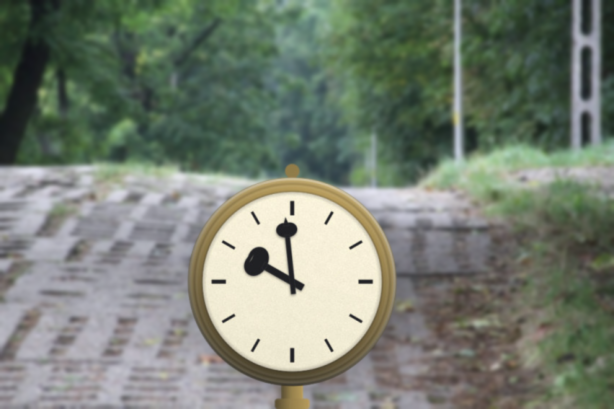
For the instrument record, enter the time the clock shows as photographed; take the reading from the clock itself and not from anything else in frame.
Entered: 9:59
